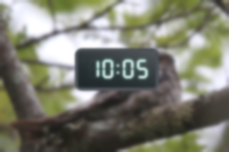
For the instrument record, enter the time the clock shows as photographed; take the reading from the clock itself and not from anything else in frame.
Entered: 10:05
